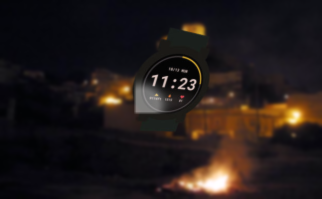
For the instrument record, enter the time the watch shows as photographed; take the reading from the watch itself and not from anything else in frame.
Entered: 11:23
